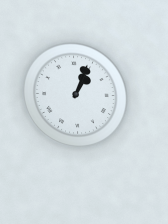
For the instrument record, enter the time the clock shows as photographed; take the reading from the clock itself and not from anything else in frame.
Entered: 1:04
